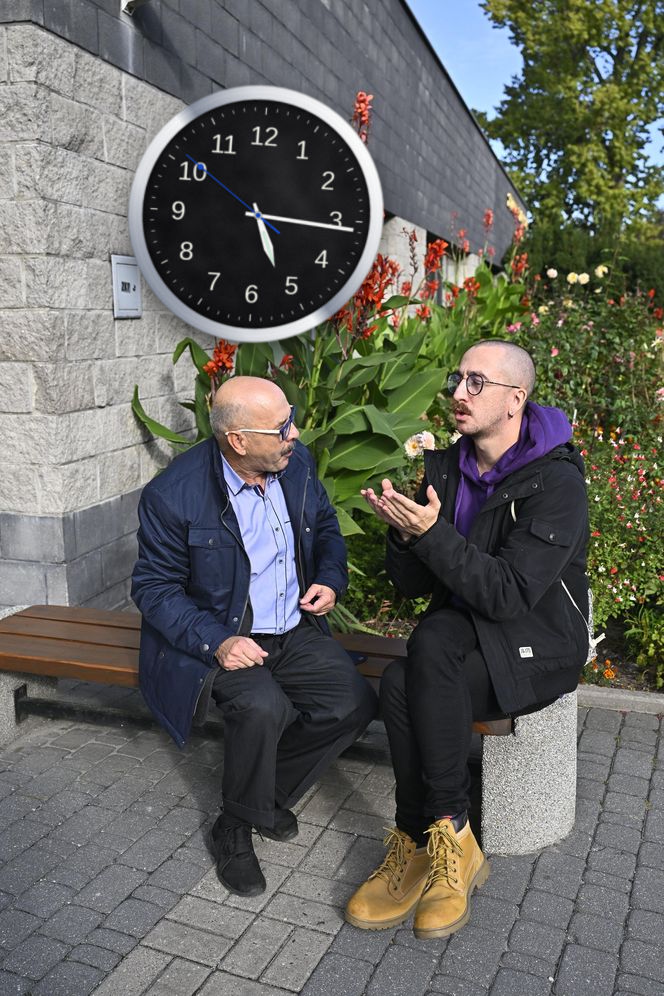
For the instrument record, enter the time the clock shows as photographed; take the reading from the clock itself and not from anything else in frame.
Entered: 5:15:51
